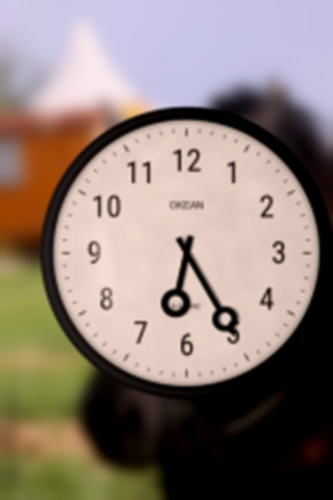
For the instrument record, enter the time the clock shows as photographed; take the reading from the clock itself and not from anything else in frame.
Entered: 6:25
